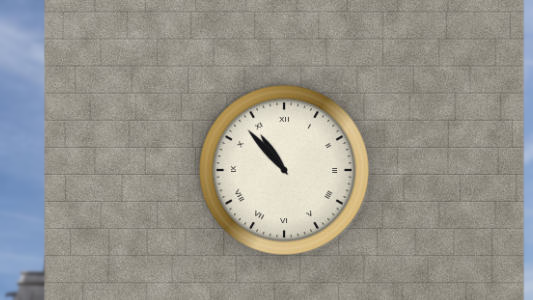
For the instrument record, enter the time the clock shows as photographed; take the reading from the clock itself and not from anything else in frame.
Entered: 10:53
